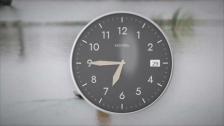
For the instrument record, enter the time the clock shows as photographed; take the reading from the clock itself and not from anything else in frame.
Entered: 6:45
